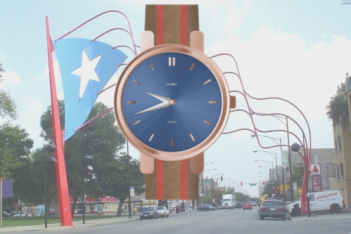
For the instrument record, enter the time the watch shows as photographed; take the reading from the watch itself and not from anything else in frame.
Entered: 9:42
